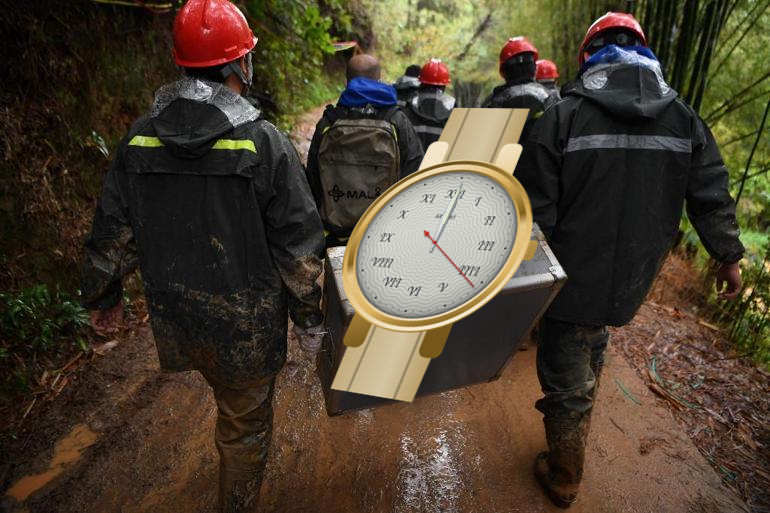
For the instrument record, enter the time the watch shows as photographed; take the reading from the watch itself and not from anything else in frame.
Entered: 12:00:21
